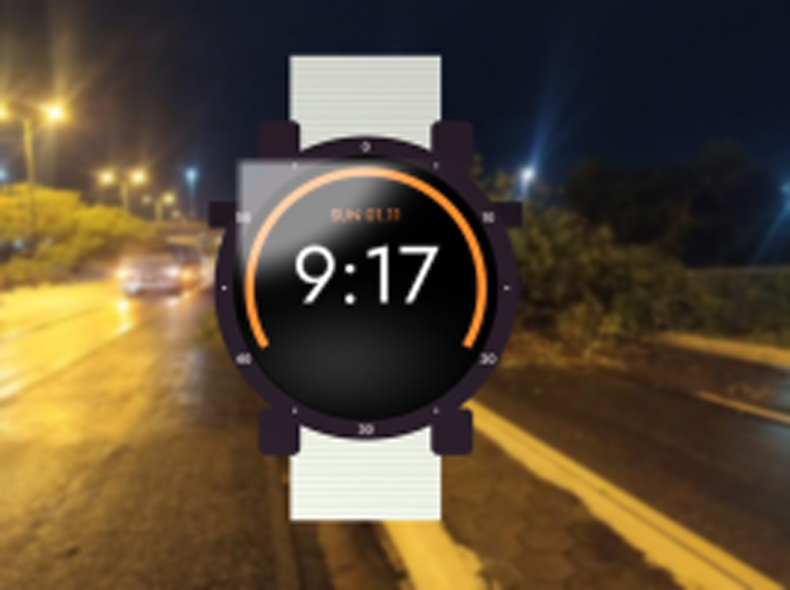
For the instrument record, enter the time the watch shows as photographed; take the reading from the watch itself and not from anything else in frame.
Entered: 9:17
